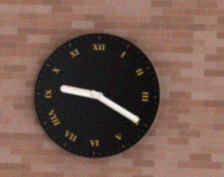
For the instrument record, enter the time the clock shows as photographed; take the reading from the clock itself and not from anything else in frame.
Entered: 9:20
